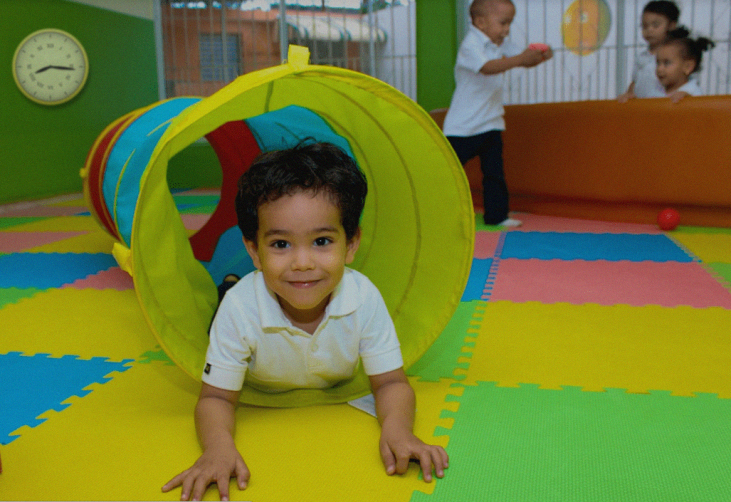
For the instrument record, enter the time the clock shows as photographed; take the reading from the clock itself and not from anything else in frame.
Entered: 8:16
